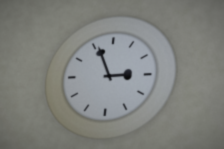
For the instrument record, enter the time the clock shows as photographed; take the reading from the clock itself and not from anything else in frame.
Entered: 2:56
